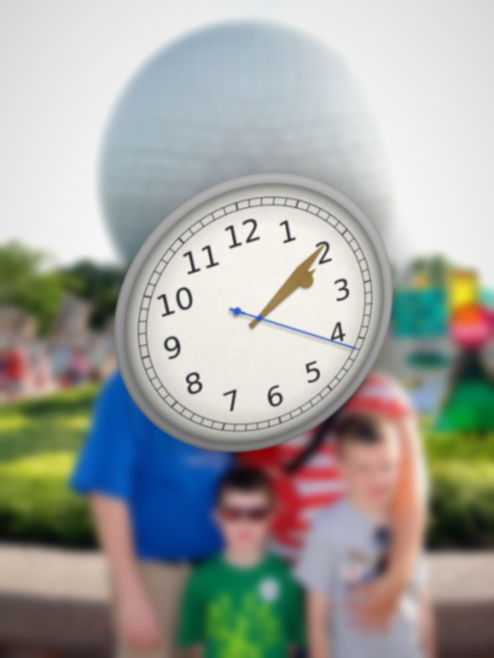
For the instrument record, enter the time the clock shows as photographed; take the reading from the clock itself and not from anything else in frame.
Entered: 2:09:21
